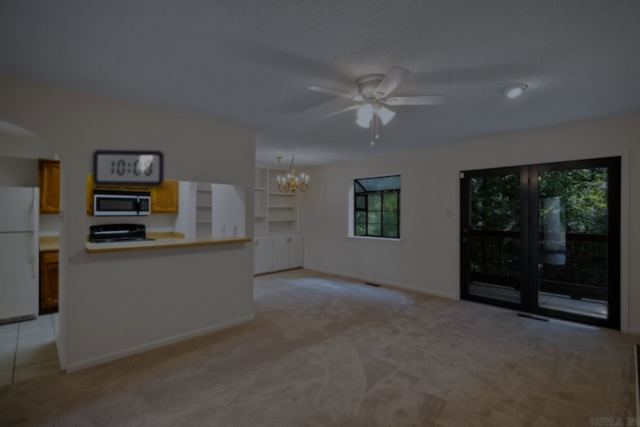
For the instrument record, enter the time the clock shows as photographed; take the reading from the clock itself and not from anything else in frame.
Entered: 10:08
